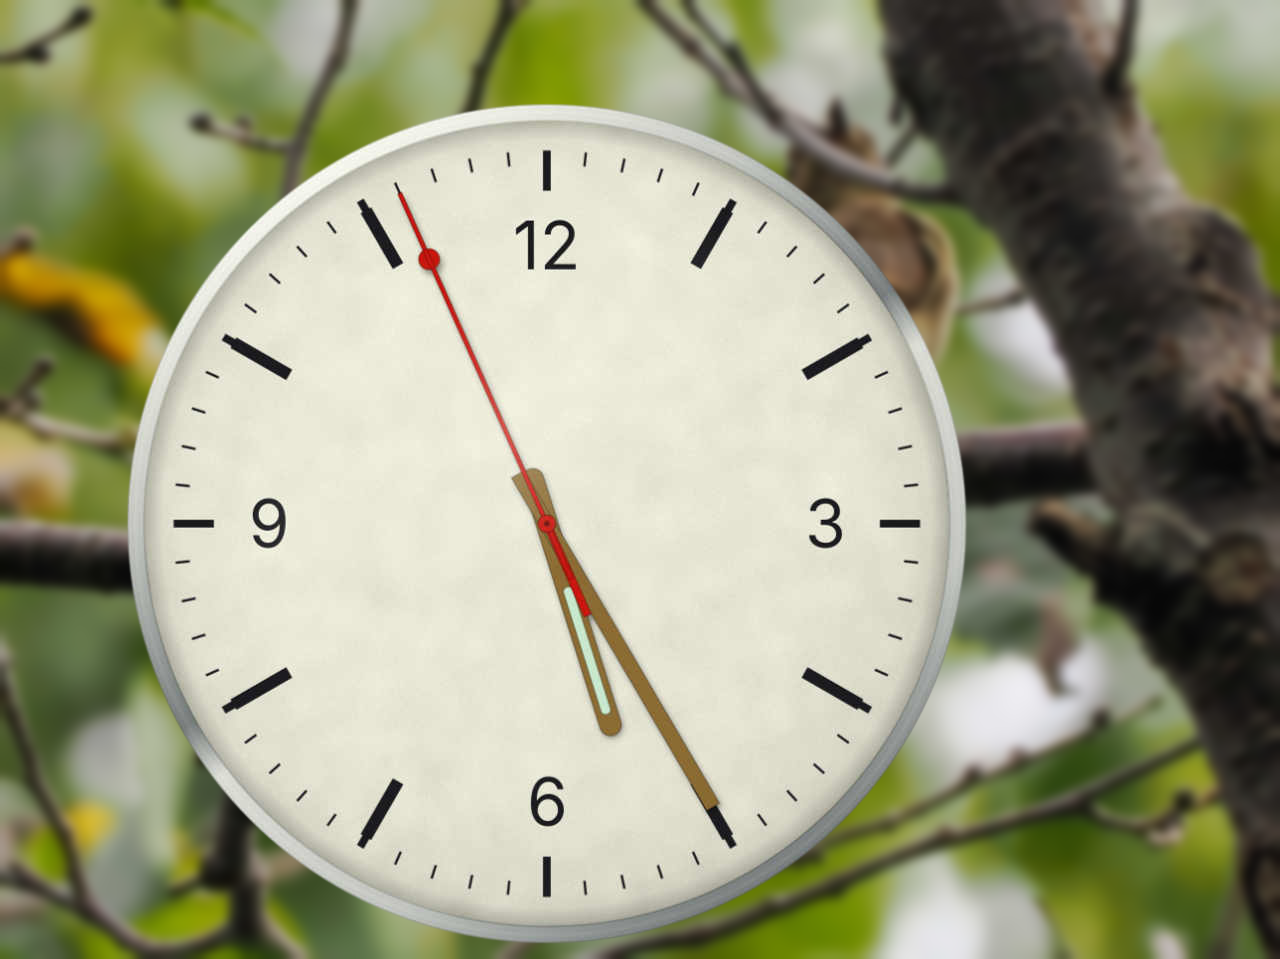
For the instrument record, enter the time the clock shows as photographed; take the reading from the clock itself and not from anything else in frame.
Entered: 5:24:56
